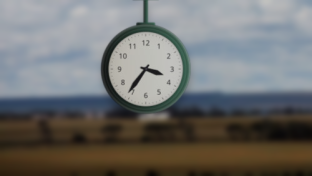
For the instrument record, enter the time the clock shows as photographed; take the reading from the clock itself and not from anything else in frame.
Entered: 3:36
